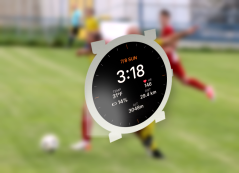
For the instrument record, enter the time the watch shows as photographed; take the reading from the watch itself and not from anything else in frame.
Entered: 3:18
